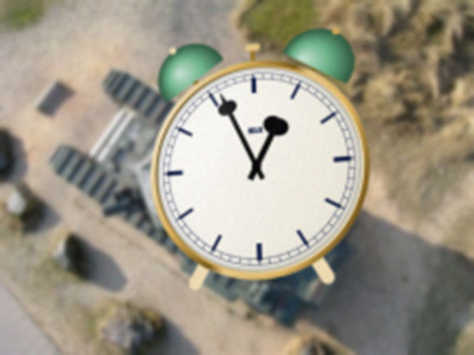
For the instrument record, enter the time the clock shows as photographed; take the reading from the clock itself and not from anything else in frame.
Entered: 12:56
